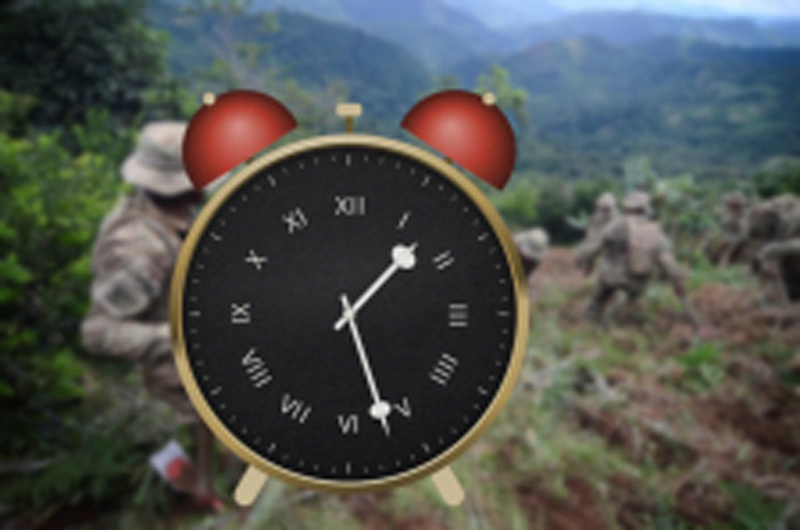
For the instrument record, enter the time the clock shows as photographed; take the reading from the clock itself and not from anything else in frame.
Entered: 1:27
